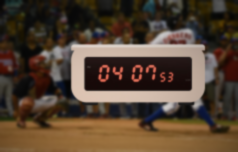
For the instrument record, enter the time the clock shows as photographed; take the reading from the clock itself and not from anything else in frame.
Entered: 4:07:53
